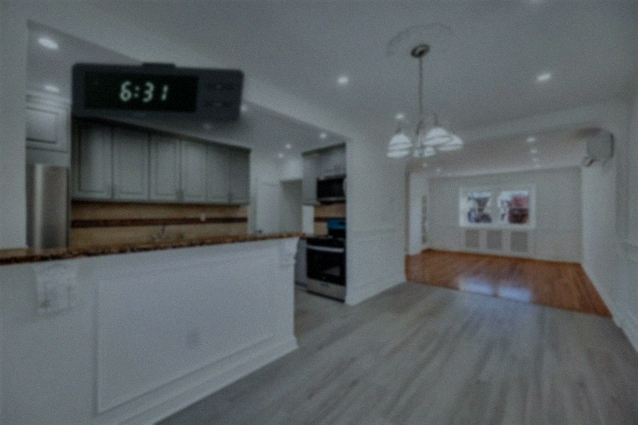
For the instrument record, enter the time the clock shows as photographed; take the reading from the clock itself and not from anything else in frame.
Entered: 6:31
